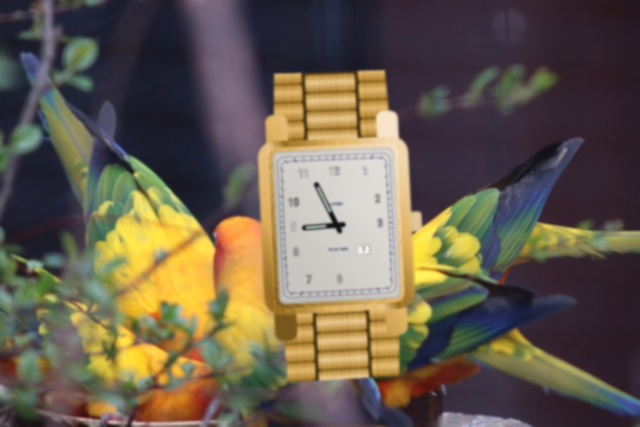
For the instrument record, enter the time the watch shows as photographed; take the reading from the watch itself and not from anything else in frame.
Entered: 8:56
